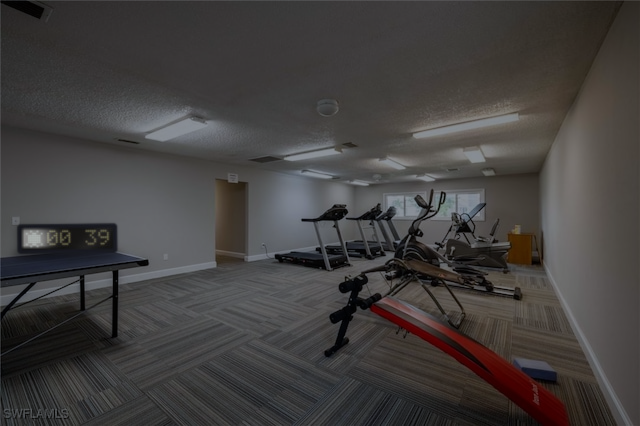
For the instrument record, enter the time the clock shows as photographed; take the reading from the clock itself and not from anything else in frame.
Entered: 0:39
